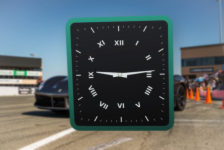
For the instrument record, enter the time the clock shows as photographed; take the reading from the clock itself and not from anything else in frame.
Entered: 9:14
